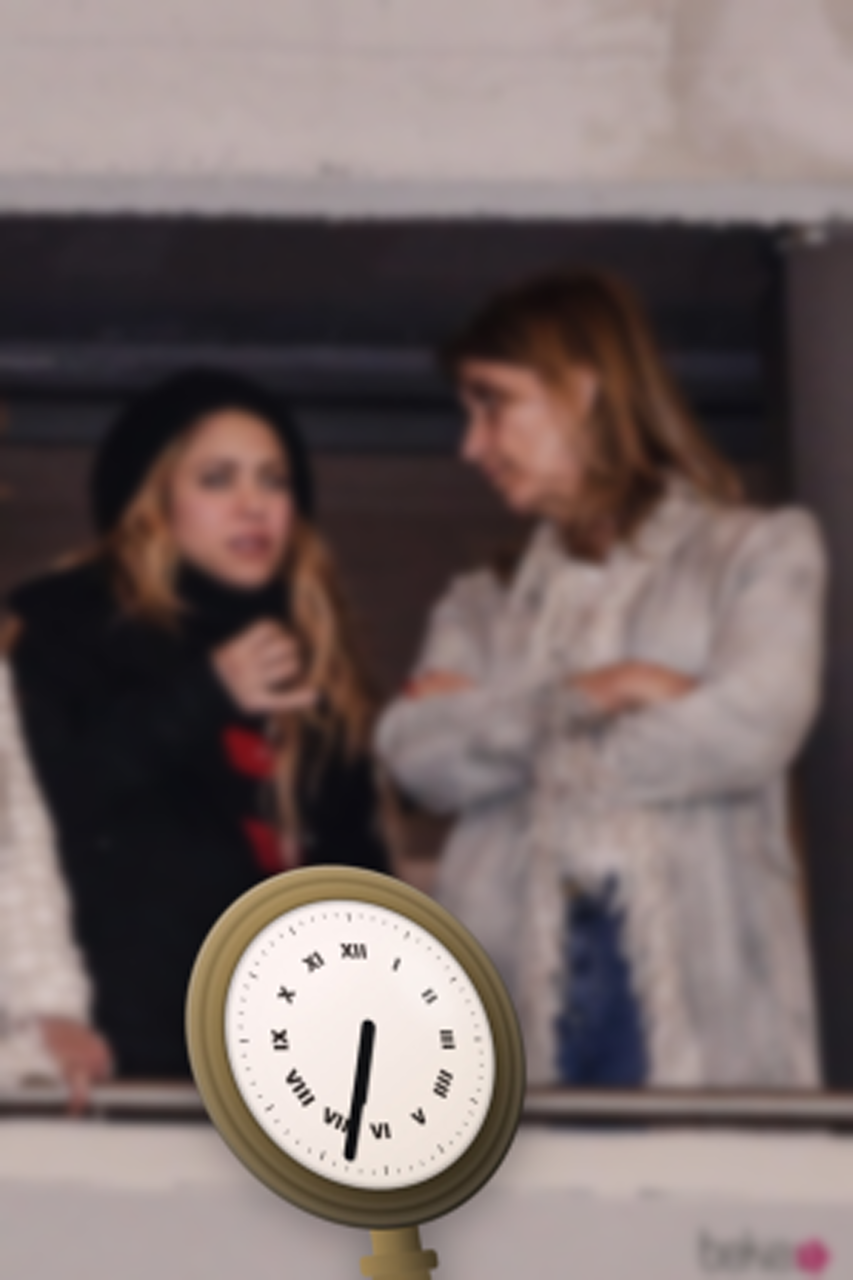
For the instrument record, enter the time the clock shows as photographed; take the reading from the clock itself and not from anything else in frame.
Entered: 6:33
